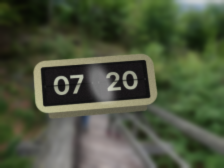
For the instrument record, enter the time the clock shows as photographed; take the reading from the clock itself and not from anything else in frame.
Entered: 7:20
